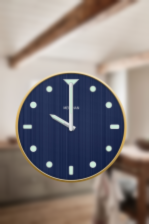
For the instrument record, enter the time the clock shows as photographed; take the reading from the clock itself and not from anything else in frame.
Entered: 10:00
